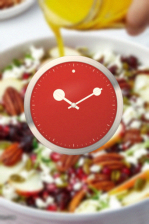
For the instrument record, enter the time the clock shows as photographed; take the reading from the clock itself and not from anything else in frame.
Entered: 10:10
